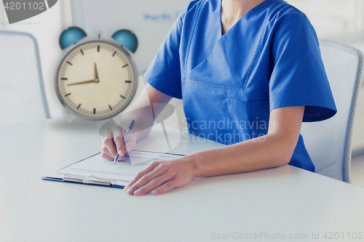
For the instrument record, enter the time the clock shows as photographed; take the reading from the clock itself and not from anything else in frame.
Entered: 11:43
